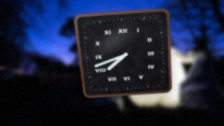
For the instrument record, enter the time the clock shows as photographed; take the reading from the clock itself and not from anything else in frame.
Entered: 7:42
